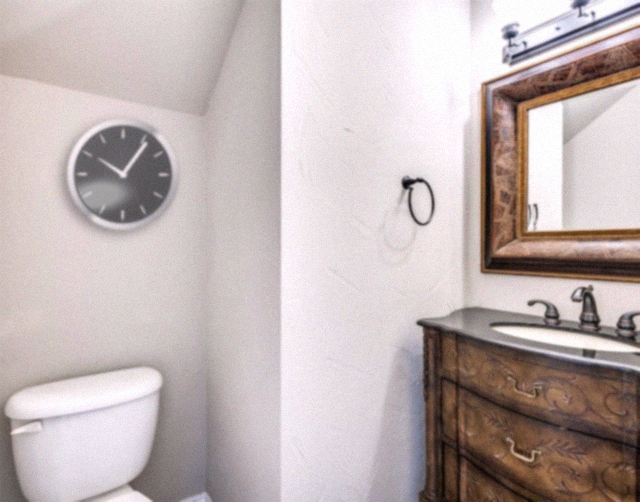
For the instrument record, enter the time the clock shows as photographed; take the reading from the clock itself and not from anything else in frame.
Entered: 10:06
